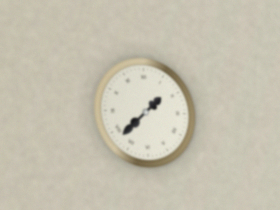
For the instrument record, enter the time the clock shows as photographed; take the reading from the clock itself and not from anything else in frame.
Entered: 1:38
